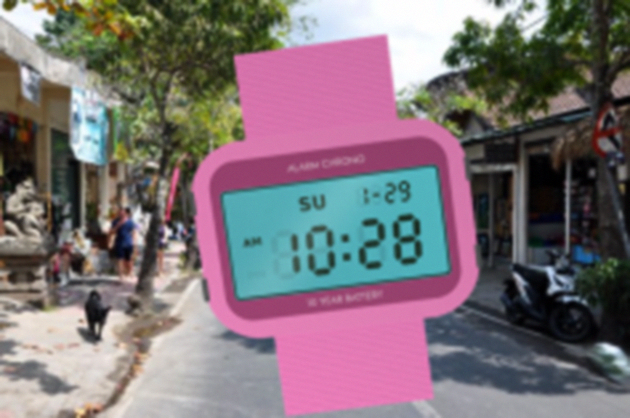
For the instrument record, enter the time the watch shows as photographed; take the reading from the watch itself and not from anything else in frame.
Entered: 10:28
